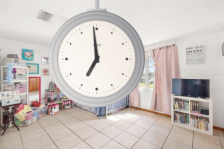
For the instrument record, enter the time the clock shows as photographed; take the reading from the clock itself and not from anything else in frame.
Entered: 6:59
